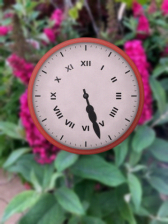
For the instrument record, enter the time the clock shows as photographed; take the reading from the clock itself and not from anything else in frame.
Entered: 5:27
